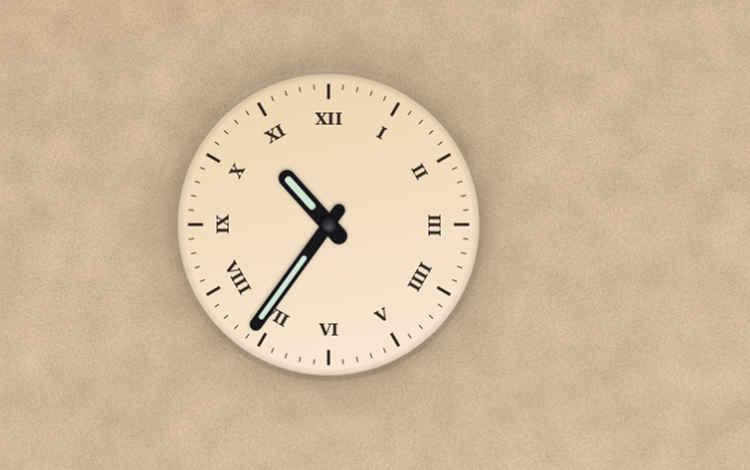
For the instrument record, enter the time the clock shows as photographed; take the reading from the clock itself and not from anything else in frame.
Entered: 10:36
